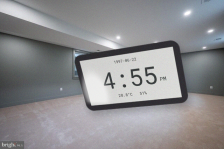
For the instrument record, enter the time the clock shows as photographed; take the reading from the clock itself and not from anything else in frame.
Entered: 4:55
